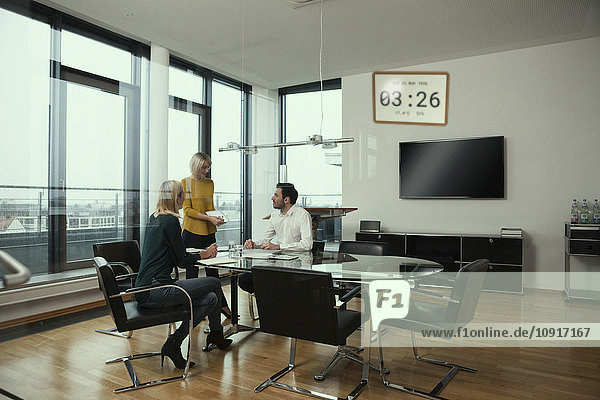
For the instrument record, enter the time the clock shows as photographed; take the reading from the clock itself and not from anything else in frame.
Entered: 3:26
